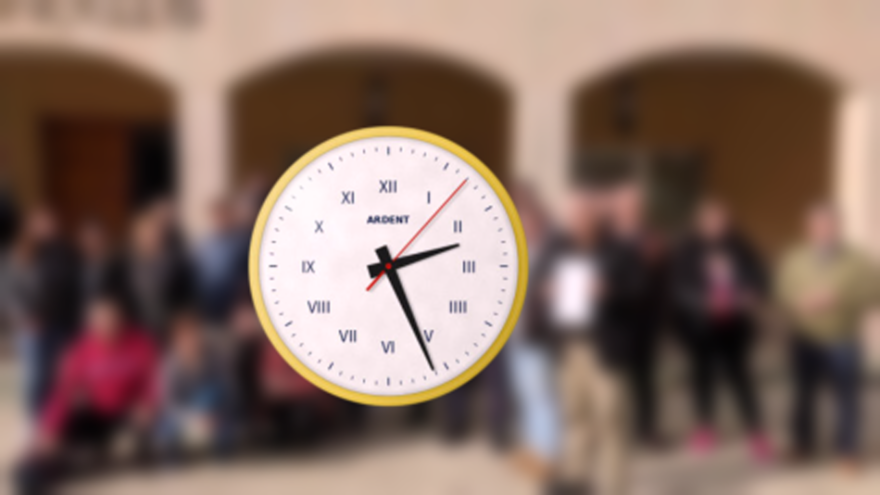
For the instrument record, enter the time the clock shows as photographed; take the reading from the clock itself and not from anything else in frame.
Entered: 2:26:07
